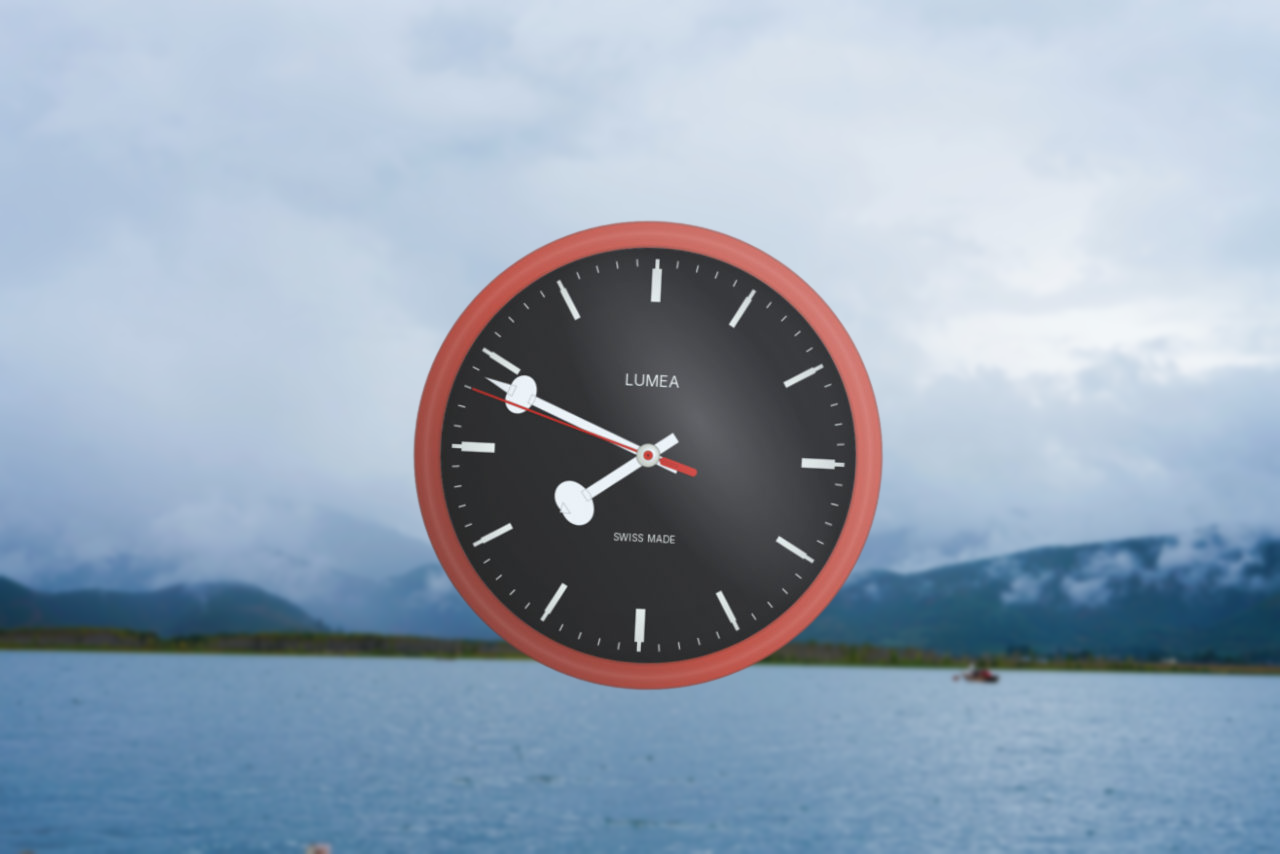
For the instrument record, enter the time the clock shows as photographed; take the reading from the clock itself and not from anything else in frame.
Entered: 7:48:48
